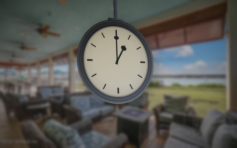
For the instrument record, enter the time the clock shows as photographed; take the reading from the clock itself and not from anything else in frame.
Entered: 1:00
